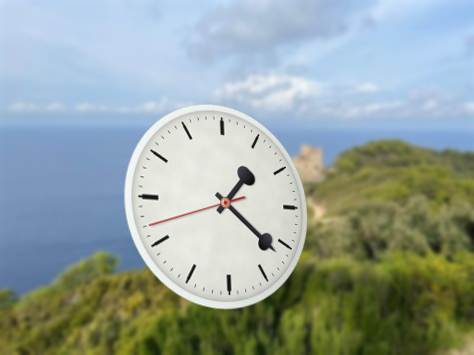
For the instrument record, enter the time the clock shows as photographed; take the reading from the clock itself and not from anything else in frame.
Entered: 1:21:42
